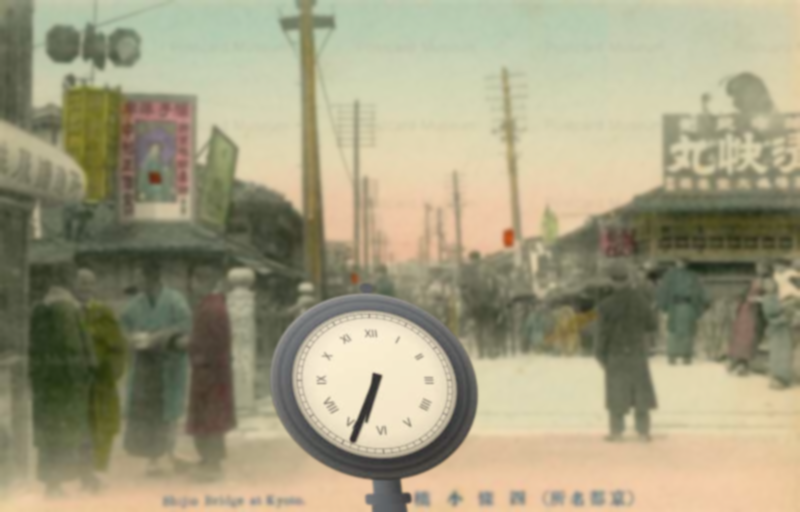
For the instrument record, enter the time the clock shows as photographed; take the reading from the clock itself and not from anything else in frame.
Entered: 6:34
